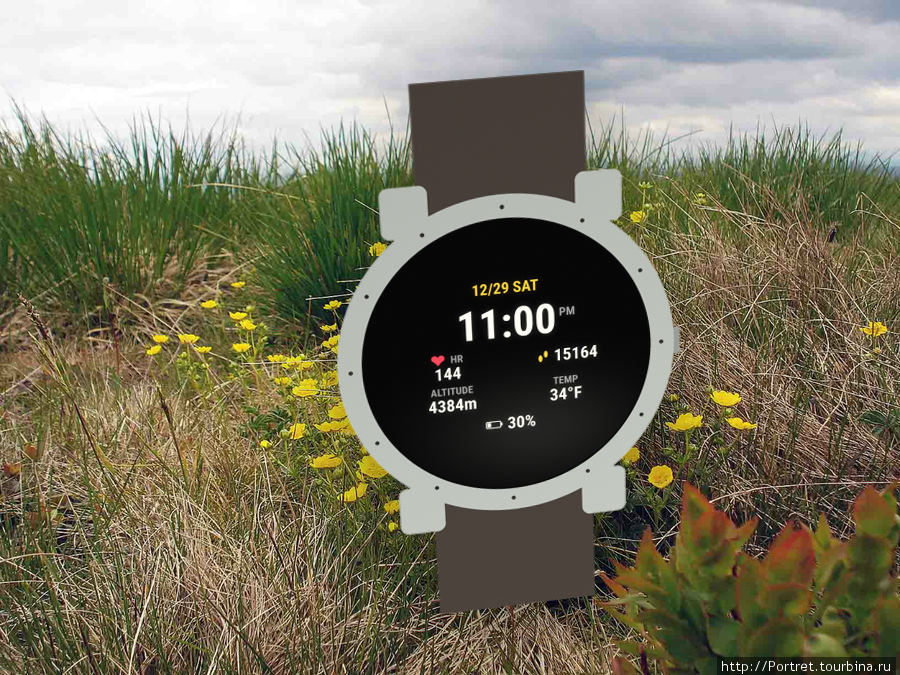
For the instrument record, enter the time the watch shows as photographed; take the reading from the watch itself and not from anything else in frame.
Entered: 11:00
